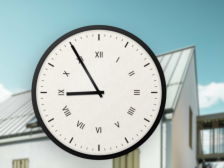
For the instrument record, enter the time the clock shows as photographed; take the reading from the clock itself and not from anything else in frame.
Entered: 8:55
